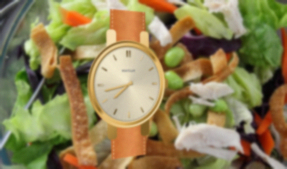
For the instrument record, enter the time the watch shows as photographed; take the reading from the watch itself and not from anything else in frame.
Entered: 7:43
